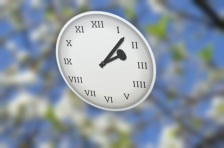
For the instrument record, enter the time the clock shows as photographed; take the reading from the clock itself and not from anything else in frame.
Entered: 2:07
